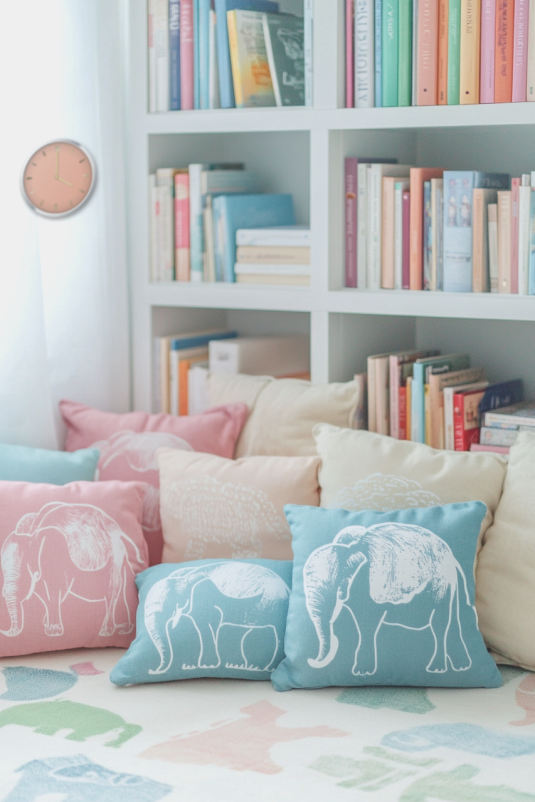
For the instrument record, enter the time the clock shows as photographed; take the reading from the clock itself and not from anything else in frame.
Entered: 4:00
